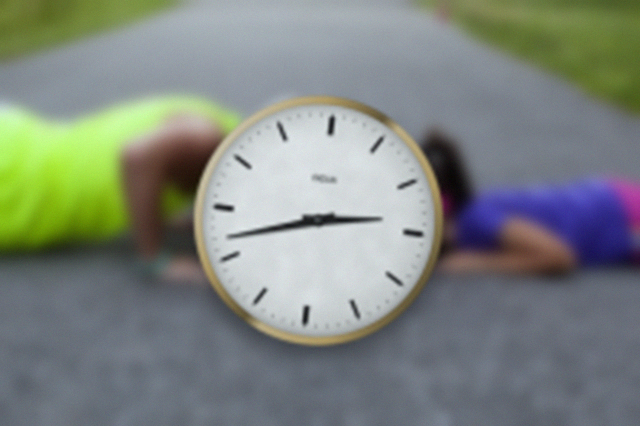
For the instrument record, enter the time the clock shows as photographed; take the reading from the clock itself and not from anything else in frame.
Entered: 2:42
